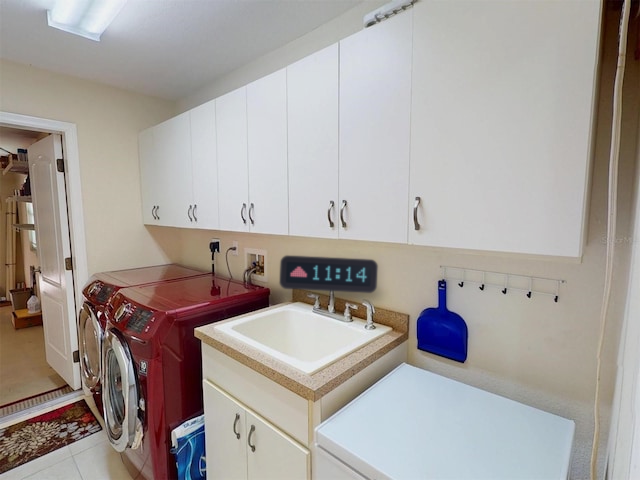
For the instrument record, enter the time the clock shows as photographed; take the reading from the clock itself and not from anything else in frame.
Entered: 11:14
